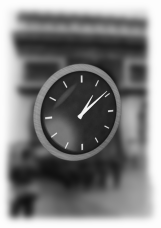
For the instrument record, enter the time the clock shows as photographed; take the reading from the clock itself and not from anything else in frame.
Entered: 1:09
